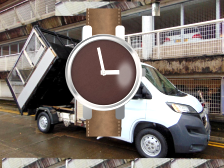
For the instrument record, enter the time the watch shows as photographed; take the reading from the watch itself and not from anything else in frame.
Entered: 2:58
